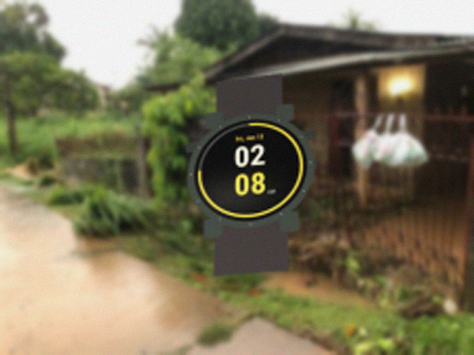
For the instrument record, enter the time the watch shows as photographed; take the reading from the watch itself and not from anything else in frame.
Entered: 2:08
